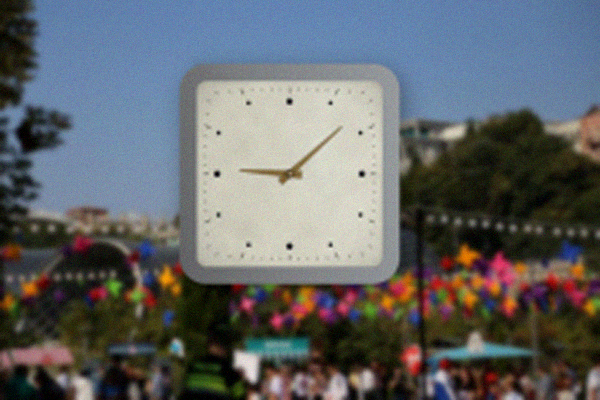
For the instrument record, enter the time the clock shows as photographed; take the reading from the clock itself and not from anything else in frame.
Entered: 9:08
